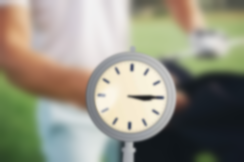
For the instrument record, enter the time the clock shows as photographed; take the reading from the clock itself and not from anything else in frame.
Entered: 3:15
